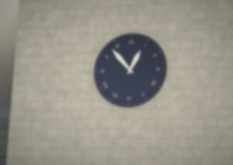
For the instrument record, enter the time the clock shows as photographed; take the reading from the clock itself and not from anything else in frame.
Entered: 12:53
